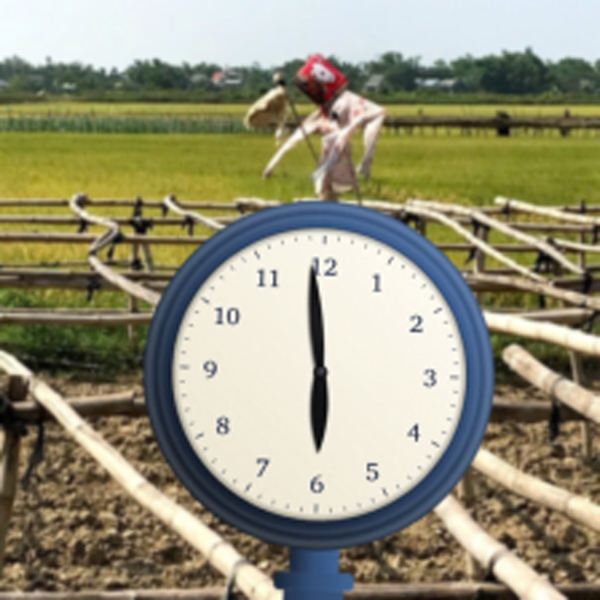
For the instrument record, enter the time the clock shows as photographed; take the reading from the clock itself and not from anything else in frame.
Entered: 5:59
